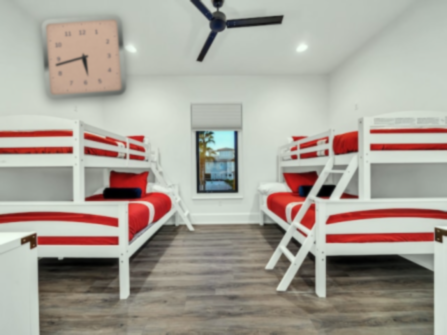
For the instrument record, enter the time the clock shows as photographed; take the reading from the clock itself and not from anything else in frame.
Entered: 5:43
